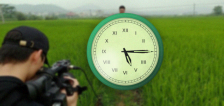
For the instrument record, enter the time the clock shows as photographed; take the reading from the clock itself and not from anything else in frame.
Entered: 5:15
